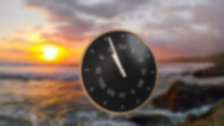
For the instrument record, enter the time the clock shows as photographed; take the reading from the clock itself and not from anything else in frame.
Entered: 10:56
